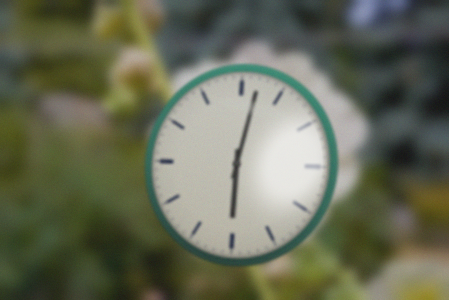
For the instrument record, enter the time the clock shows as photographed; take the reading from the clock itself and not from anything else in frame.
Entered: 6:02
